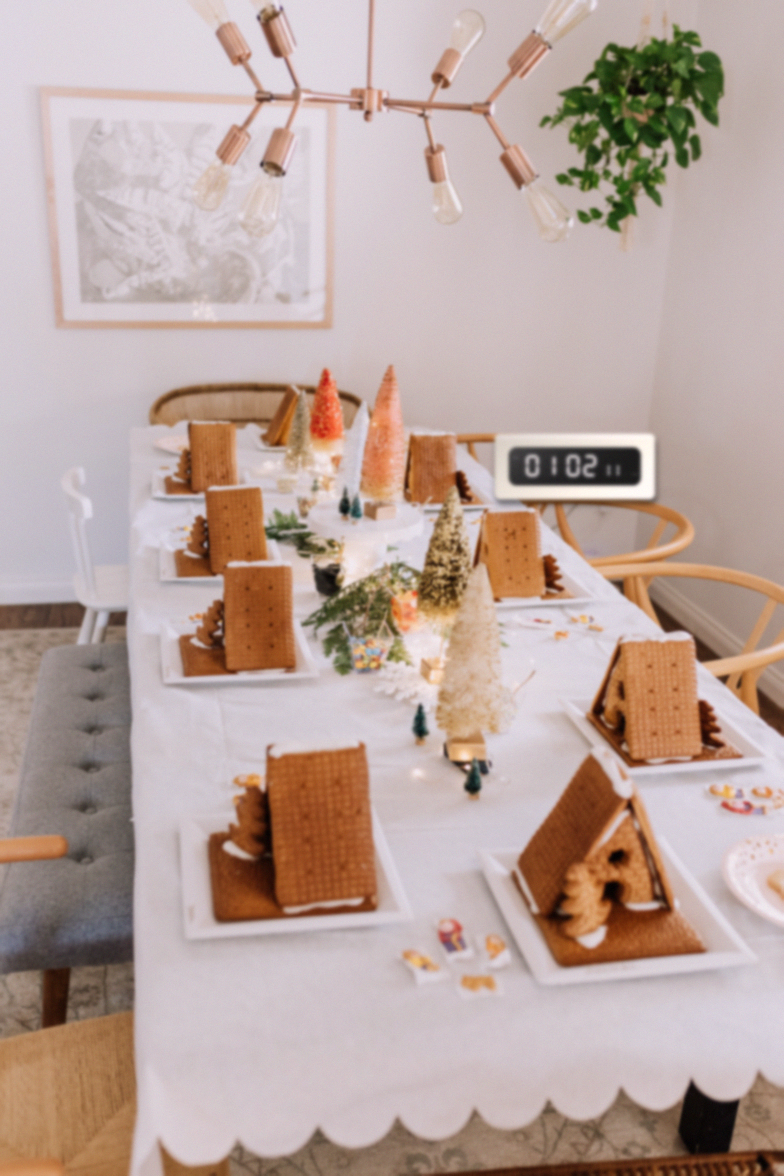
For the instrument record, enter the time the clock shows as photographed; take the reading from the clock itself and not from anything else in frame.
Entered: 1:02
